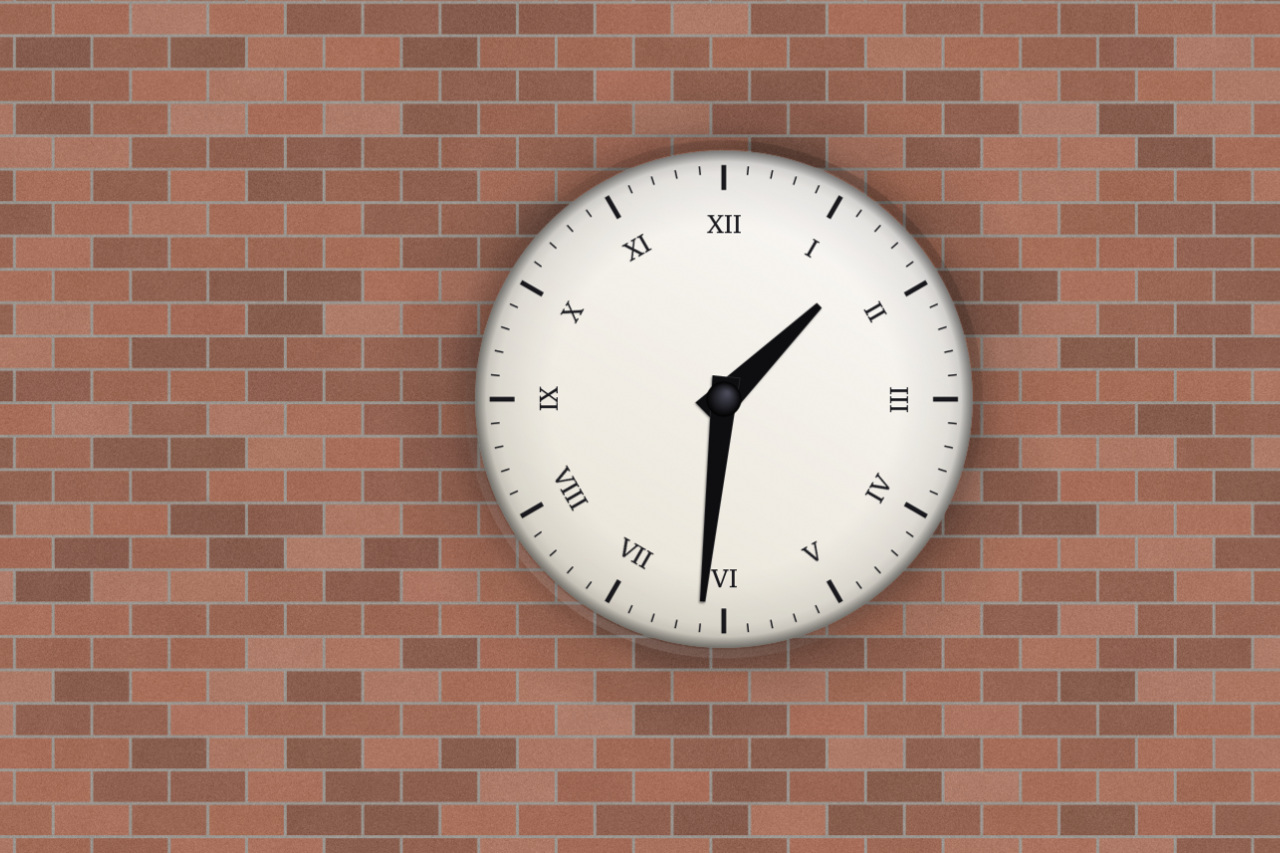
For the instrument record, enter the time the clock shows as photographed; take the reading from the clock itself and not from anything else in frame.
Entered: 1:31
